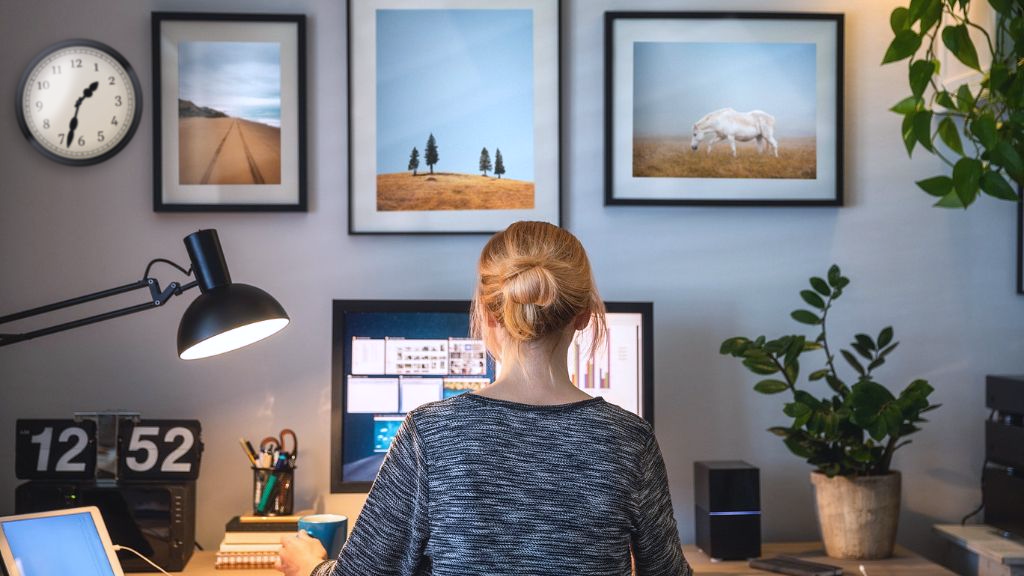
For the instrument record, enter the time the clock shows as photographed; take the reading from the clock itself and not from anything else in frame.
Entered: 1:33
